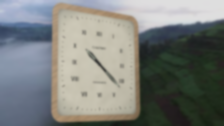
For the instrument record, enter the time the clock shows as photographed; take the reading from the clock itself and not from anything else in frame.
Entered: 10:22
